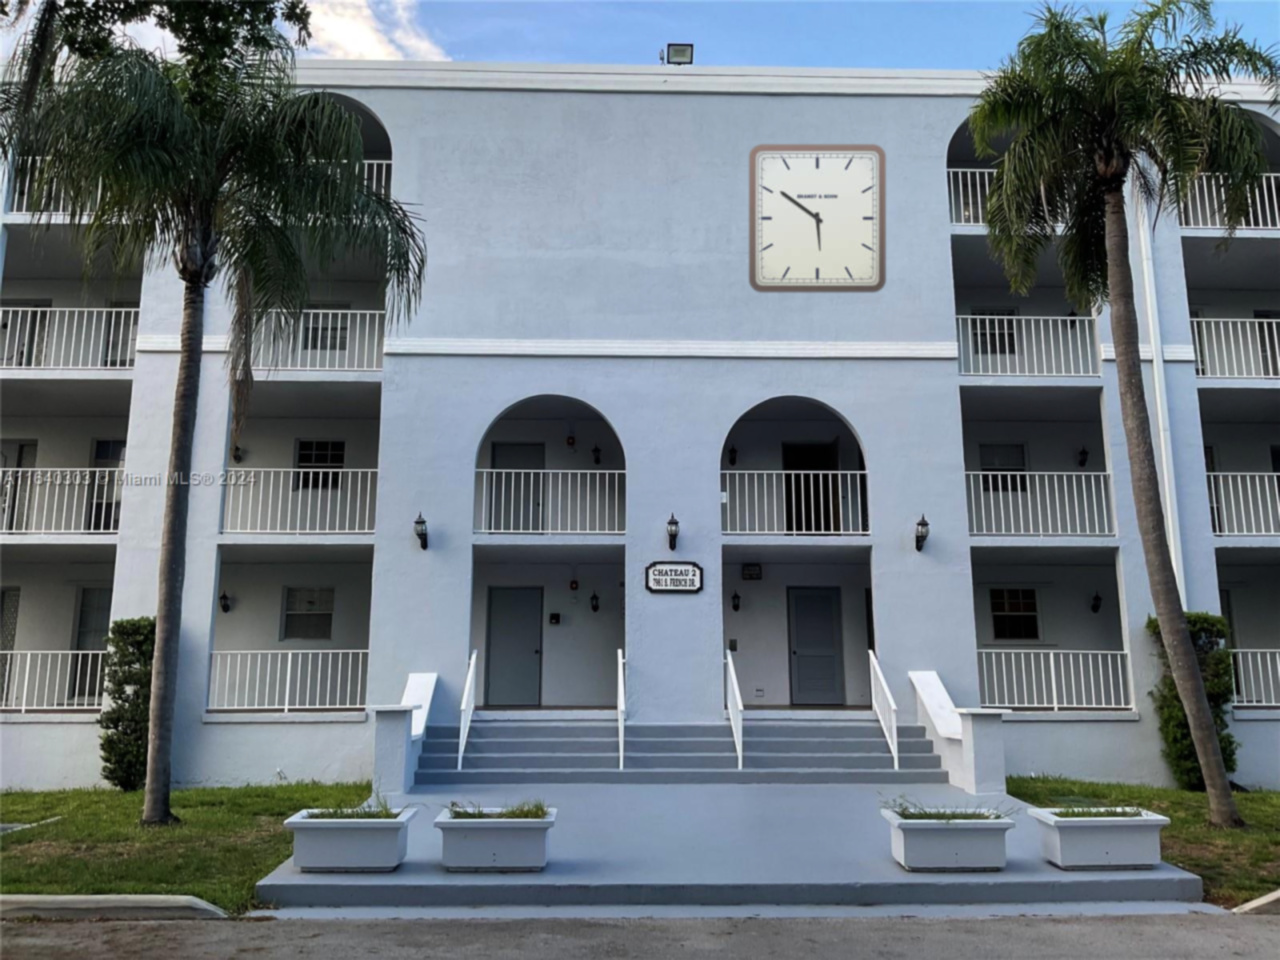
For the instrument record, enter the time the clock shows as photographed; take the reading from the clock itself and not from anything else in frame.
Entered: 5:51
